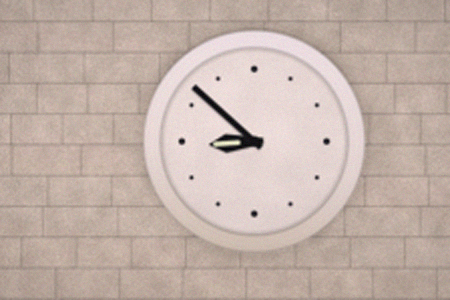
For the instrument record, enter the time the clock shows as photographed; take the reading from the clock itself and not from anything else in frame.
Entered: 8:52
